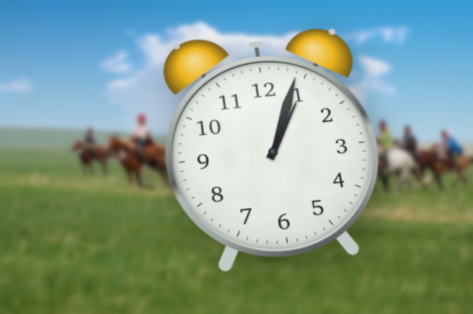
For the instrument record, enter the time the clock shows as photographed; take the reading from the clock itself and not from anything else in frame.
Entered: 1:04
